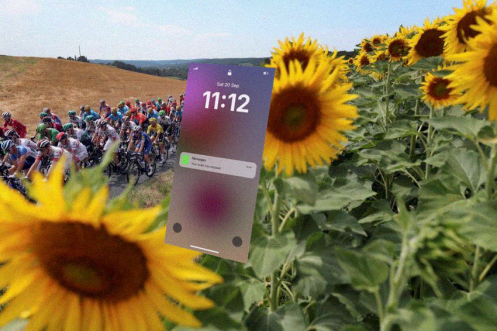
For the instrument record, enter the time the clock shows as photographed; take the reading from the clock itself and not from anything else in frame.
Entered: 11:12
